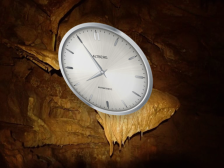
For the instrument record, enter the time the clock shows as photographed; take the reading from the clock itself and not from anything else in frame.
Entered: 7:55
